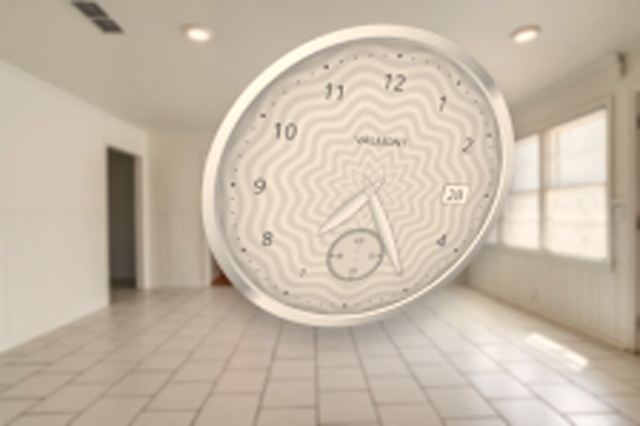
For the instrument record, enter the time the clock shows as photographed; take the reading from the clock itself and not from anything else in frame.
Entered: 7:25
